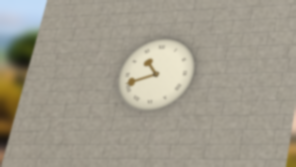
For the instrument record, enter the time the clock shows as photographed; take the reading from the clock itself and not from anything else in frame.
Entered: 10:42
